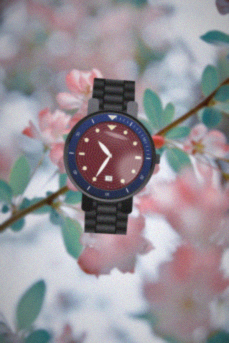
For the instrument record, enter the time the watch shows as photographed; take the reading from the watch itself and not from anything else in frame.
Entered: 10:35
